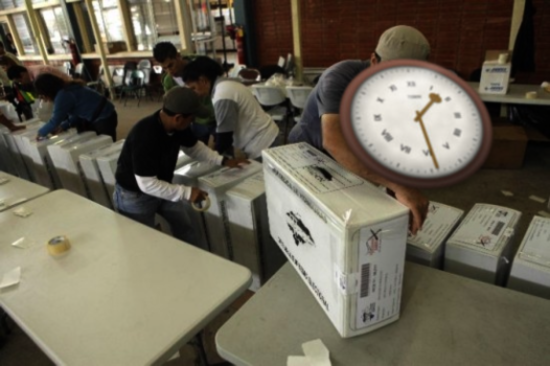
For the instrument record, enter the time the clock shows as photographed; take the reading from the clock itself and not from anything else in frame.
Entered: 1:29
